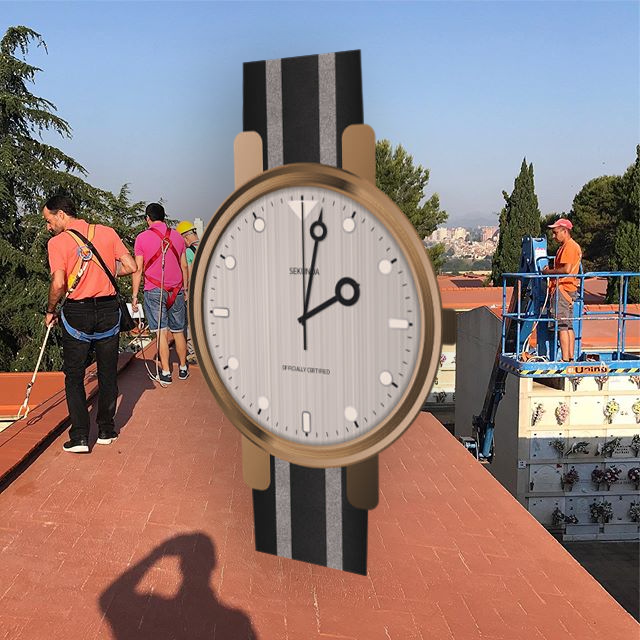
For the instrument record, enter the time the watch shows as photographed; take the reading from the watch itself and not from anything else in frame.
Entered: 2:02:00
